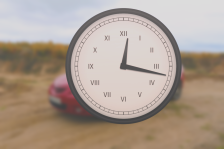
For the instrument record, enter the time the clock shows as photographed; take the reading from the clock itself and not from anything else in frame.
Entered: 12:17
